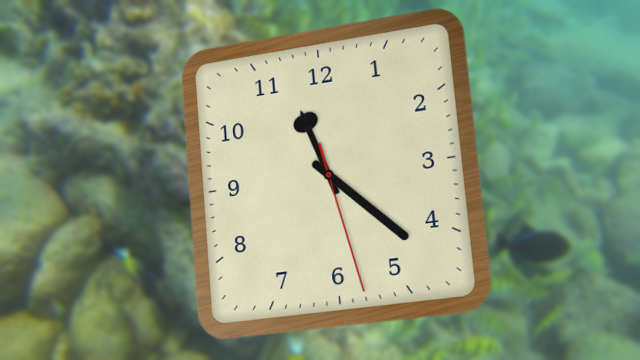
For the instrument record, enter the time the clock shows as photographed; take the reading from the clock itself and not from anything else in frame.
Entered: 11:22:28
